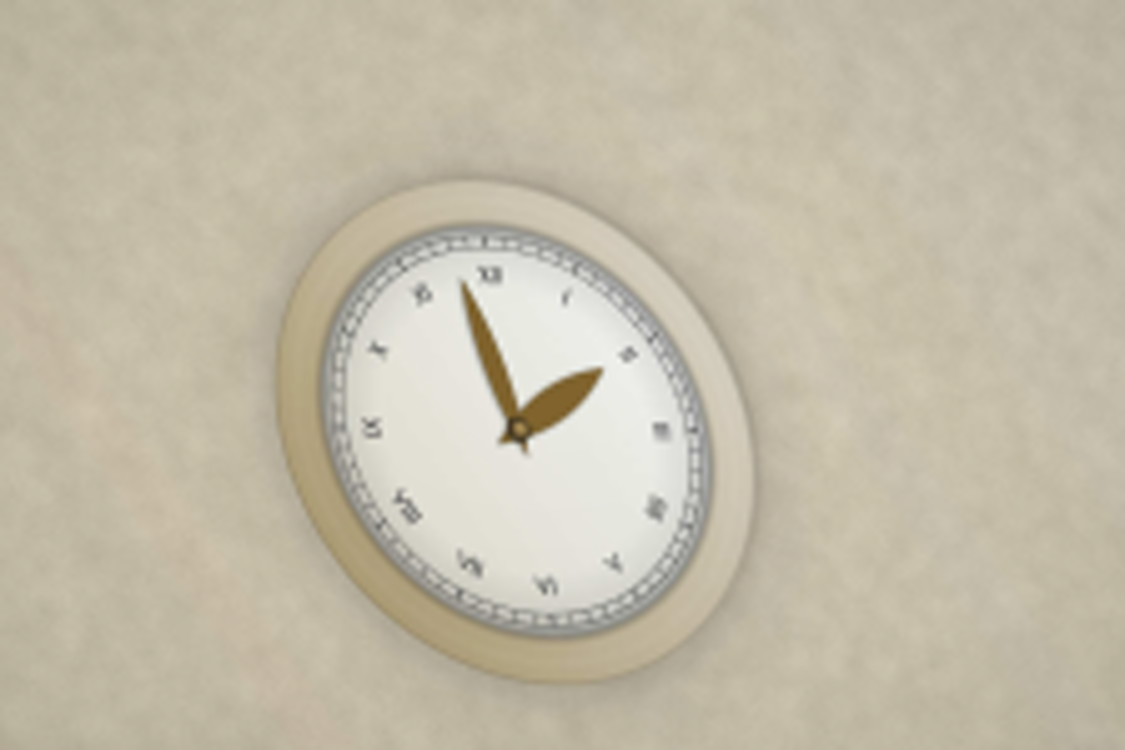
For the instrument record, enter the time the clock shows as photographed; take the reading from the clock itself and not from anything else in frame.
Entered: 1:58
